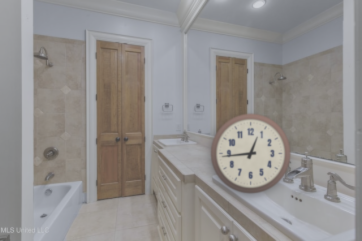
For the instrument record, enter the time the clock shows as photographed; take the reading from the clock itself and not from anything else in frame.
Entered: 12:44
